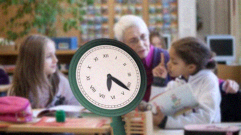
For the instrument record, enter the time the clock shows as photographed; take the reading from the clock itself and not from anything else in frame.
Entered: 6:22
